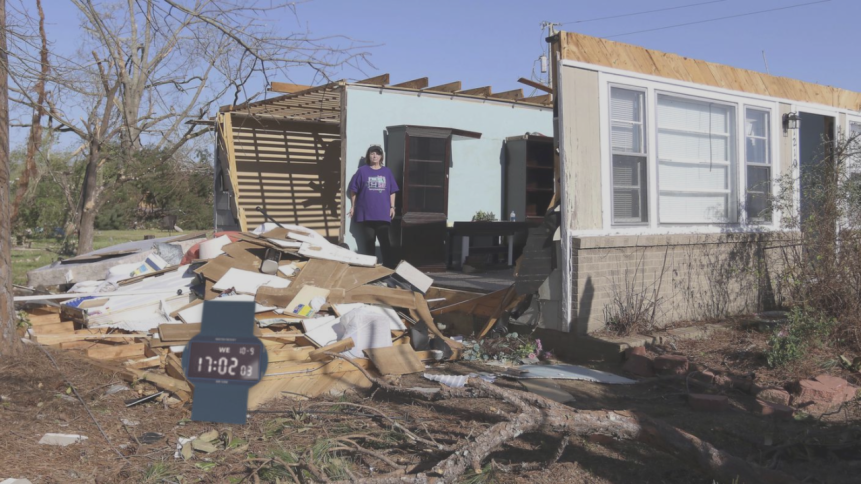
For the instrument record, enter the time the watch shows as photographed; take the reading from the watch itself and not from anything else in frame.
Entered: 17:02:03
